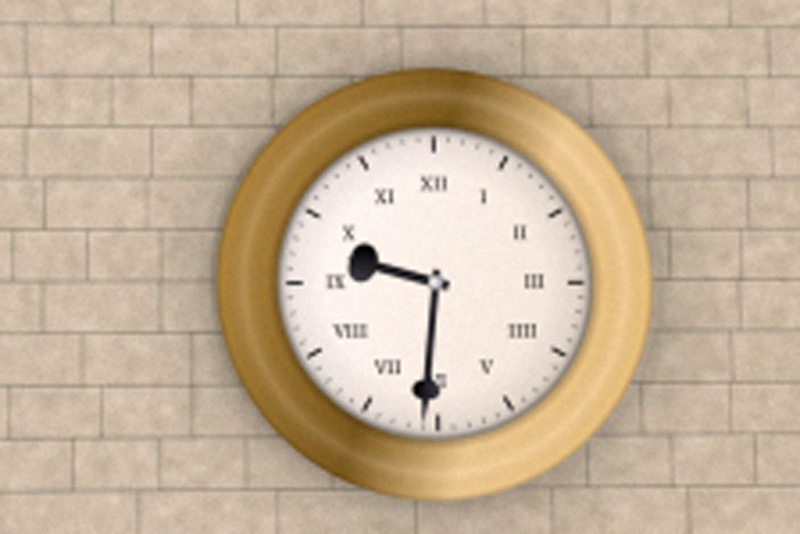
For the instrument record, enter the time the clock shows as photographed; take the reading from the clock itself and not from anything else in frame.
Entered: 9:31
